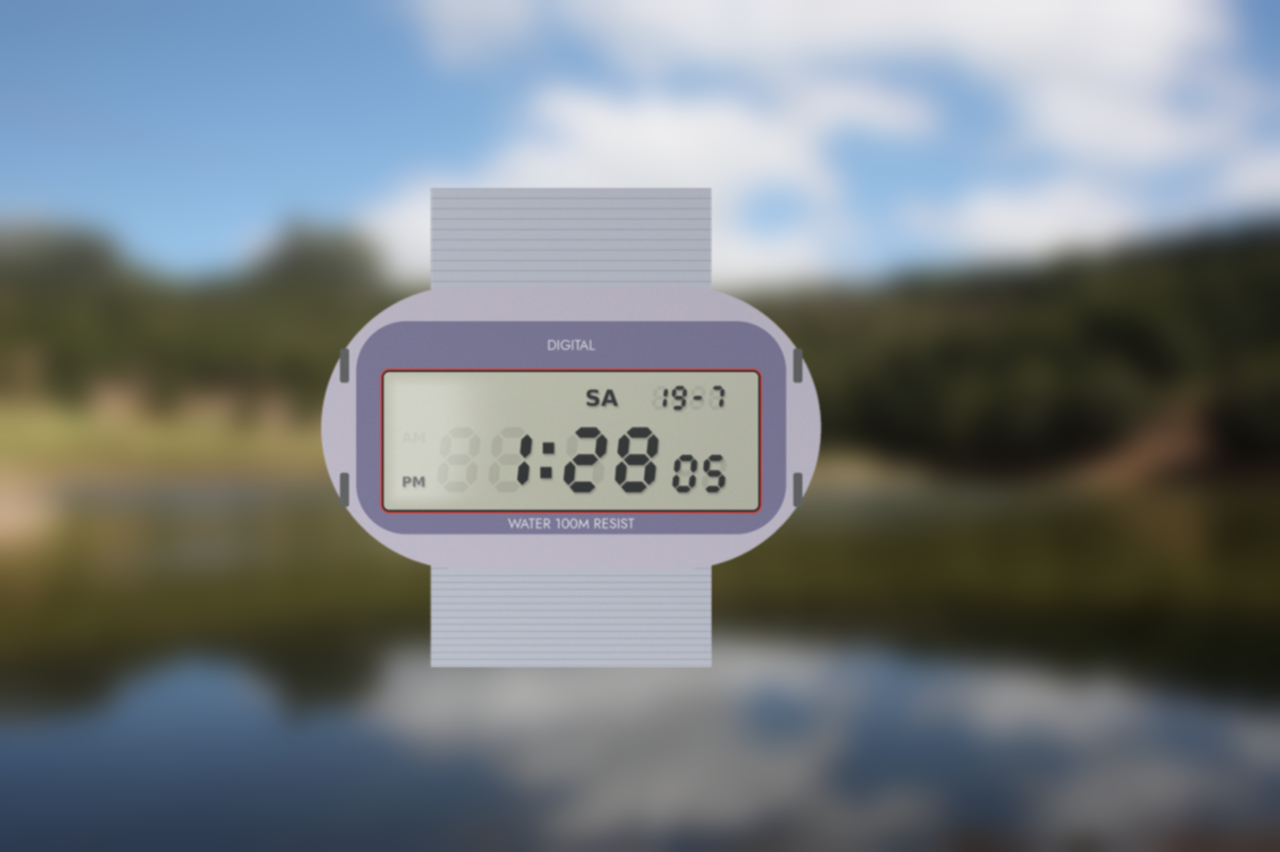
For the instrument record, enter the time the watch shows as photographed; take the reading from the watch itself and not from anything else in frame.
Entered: 1:28:05
